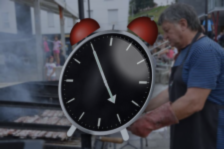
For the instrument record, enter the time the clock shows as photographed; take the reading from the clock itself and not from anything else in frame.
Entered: 4:55
